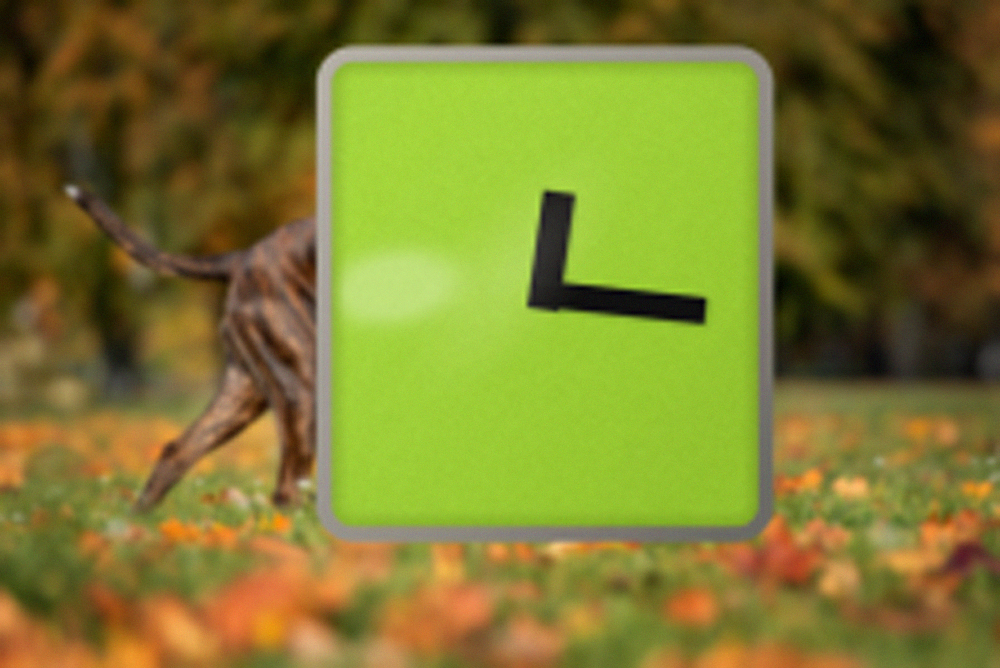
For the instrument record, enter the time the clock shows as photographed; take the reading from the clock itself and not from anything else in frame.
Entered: 12:16
